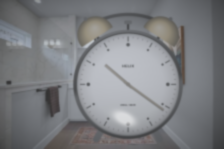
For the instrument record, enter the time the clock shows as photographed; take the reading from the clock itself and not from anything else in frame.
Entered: 10:21
